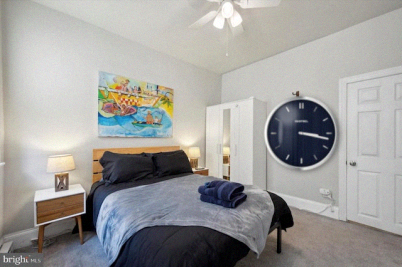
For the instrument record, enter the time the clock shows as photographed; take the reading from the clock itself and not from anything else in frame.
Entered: 3:17
